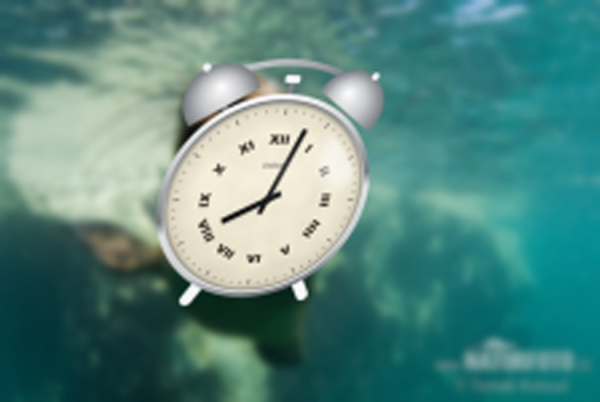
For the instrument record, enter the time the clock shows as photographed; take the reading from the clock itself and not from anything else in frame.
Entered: 8:03
